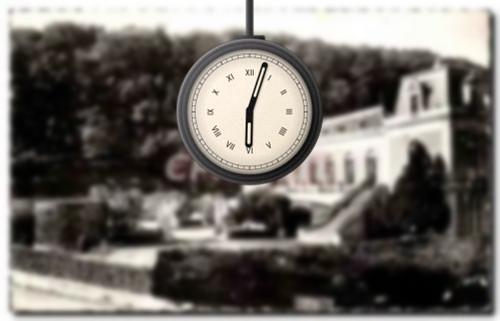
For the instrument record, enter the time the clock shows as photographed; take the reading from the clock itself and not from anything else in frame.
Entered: 6:03
